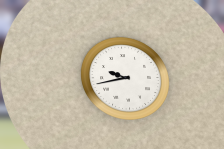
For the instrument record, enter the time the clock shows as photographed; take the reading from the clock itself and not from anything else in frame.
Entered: 9:43
